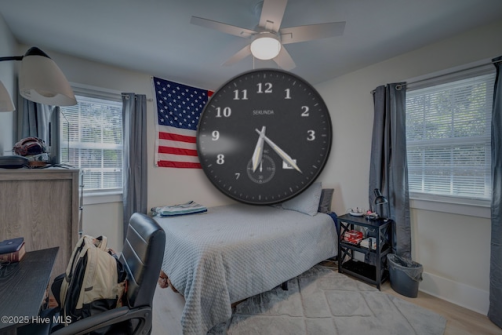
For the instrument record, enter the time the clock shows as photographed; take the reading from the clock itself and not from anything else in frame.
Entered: 6:22
